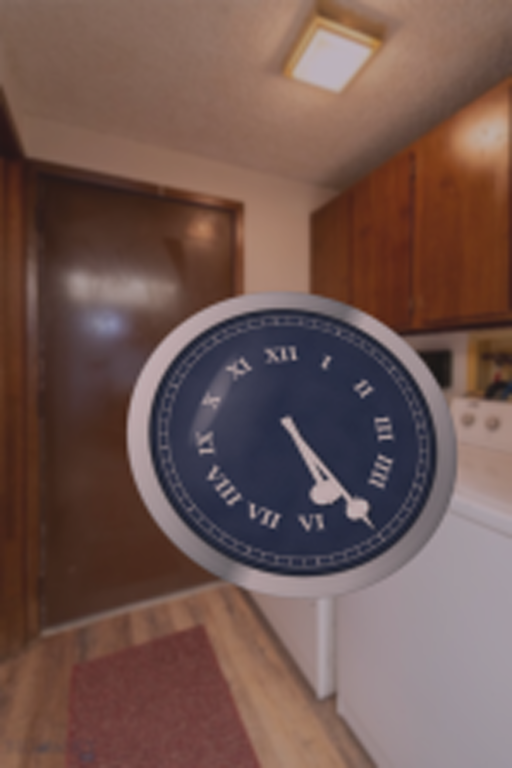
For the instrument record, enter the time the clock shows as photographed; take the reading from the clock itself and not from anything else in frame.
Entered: 5:25
